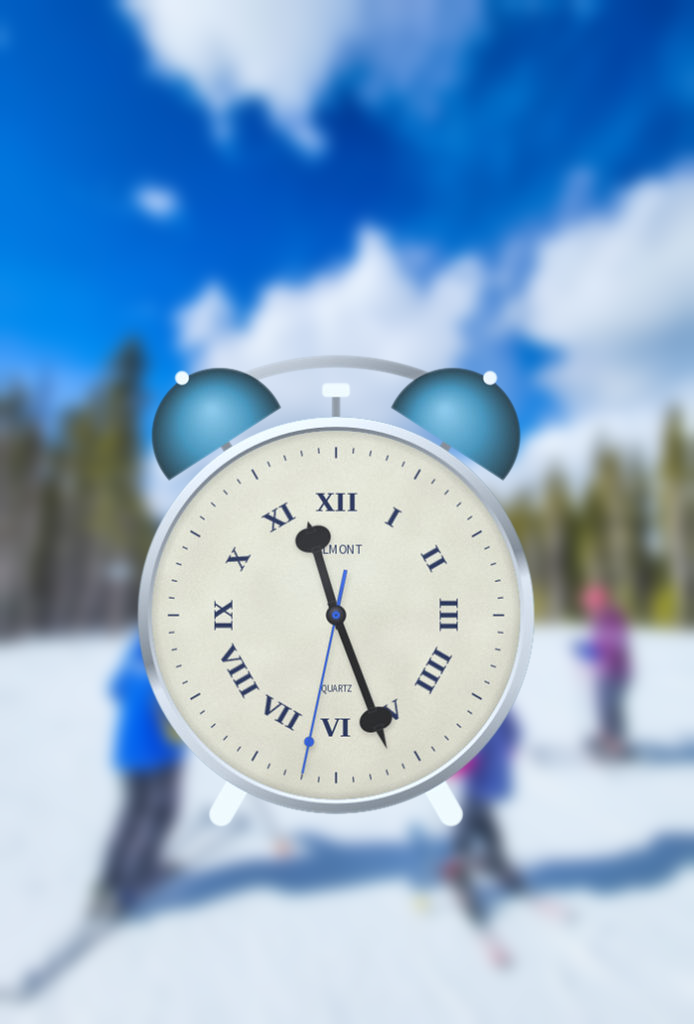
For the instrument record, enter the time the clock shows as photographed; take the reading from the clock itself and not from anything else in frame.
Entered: 11:26:32
